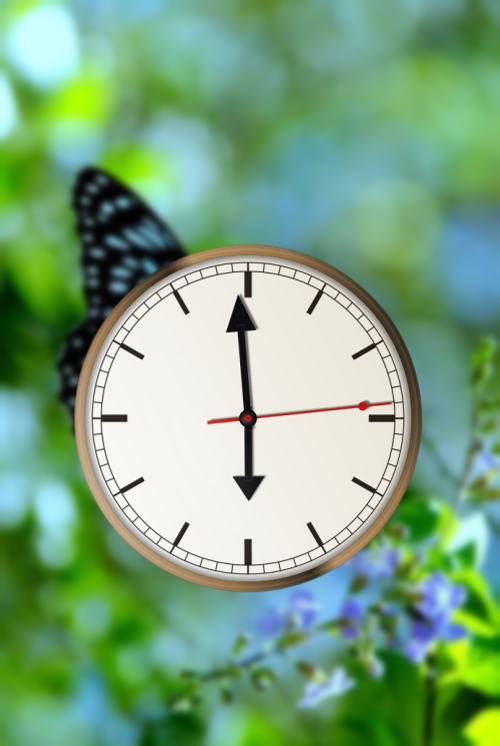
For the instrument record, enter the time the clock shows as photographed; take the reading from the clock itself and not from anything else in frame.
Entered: 5:59:14
